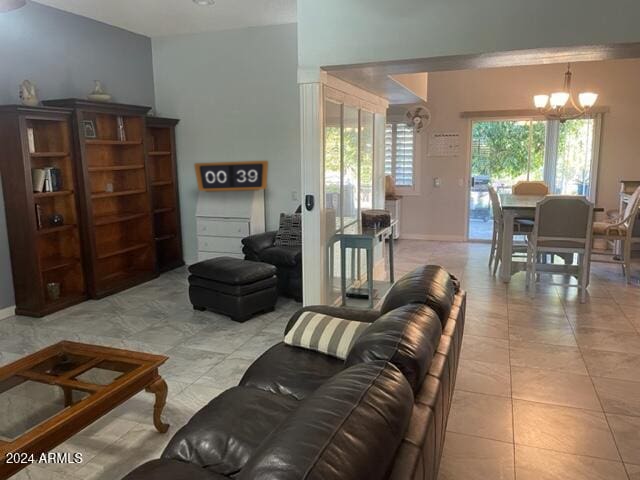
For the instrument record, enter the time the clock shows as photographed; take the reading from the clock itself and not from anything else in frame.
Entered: 0:39
